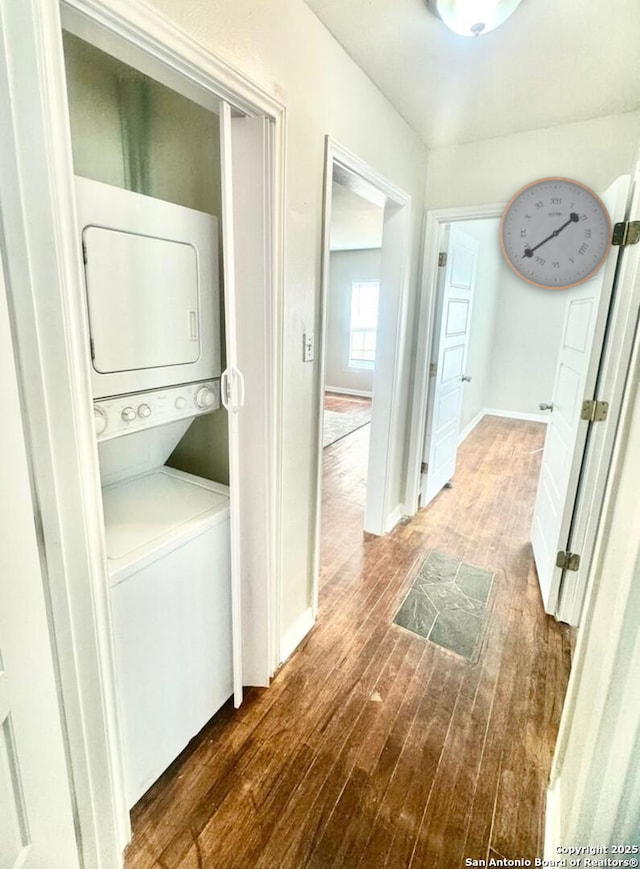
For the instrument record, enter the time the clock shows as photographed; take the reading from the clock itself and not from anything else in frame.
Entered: 1:39
